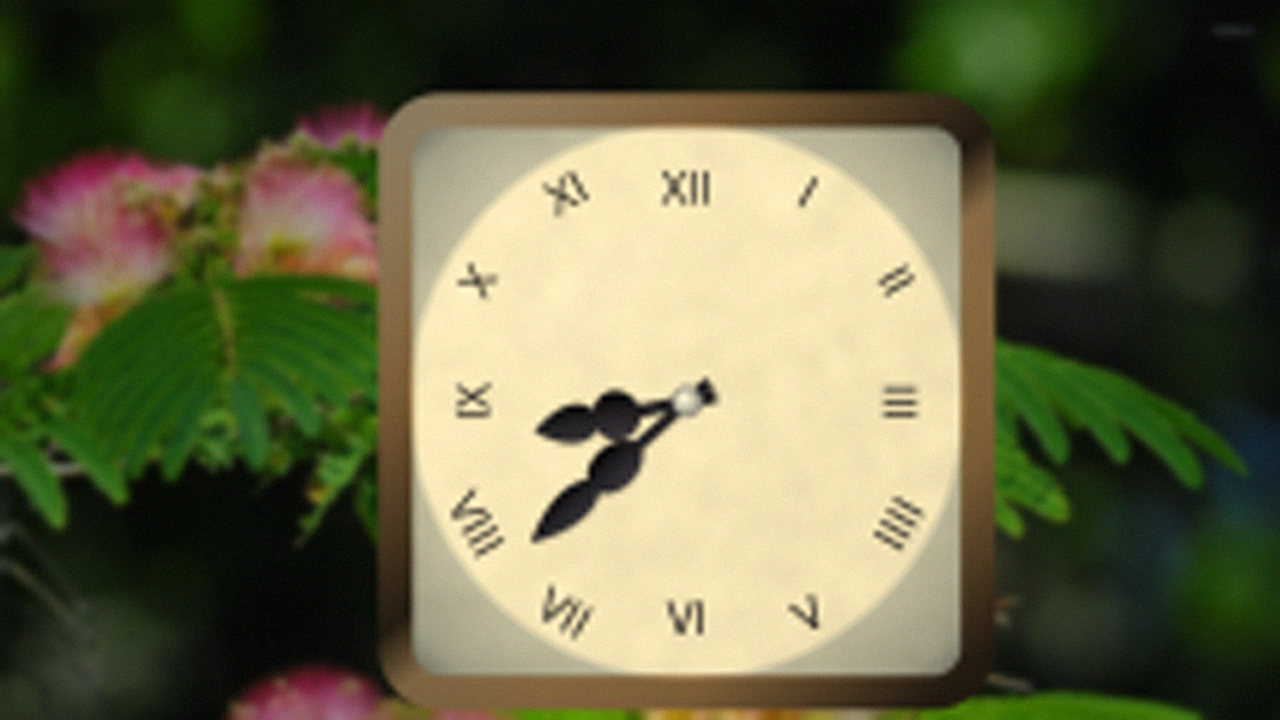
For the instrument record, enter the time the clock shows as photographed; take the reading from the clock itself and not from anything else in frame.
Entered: 8:38
